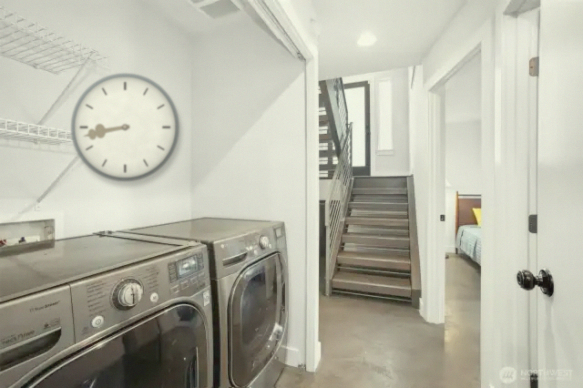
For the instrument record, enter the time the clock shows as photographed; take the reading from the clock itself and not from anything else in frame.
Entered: 8:43
